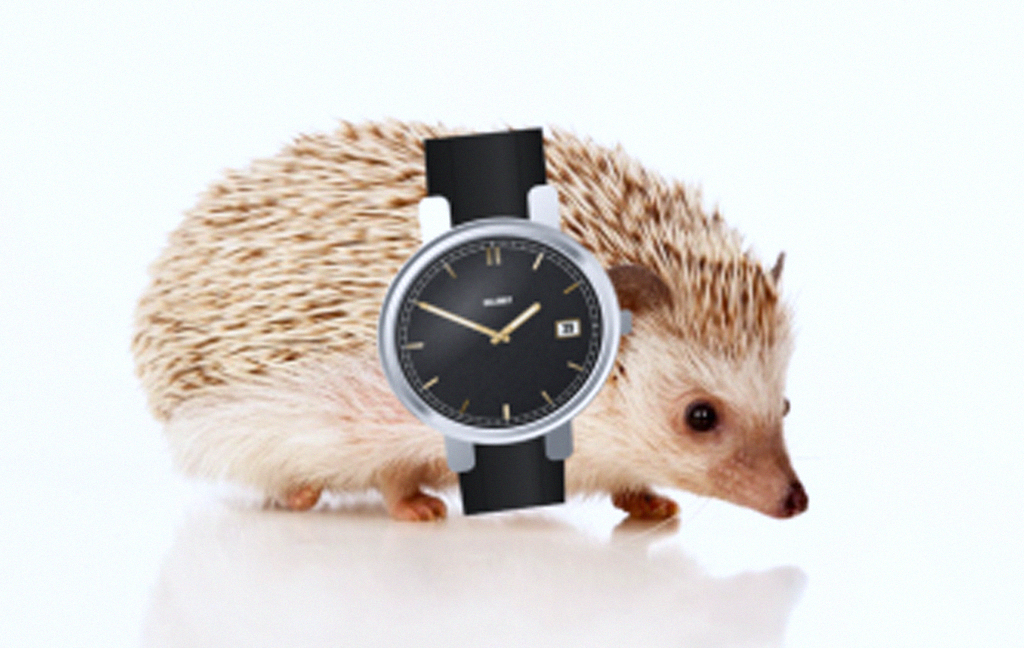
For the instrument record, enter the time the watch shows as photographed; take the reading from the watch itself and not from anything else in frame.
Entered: 1:50
